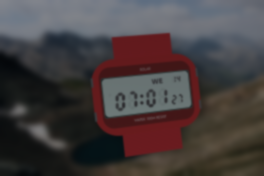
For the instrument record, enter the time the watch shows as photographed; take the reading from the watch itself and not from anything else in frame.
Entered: 7:01
